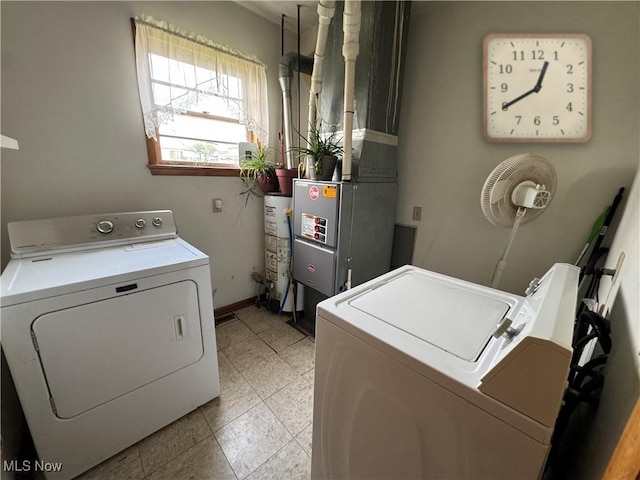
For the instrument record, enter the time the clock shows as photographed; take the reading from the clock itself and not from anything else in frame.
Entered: 12:40
